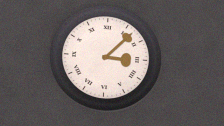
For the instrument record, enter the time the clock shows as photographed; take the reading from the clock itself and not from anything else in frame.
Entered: 3:07
